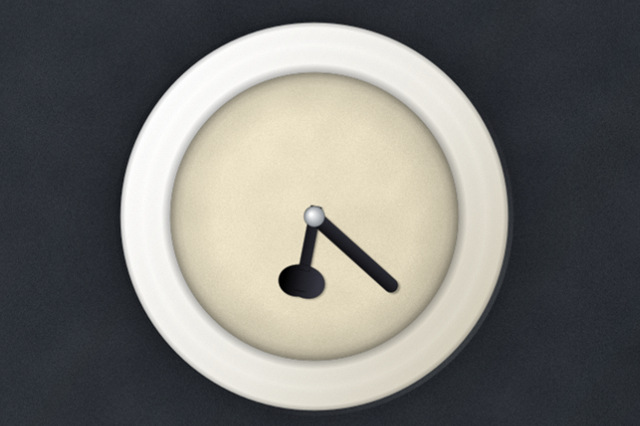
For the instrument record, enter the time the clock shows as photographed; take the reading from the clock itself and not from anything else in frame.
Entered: 6:22
